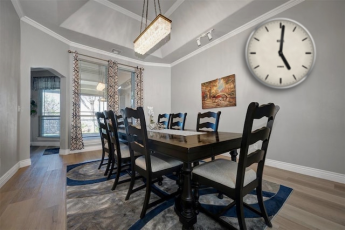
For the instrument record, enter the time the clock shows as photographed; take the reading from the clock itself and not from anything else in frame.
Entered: 5:01
